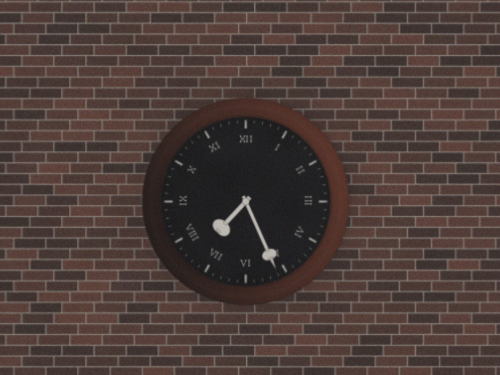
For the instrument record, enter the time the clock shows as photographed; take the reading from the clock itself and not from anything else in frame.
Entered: 7:26
